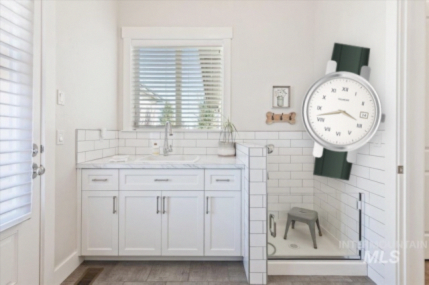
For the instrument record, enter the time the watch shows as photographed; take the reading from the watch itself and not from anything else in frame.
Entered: 3:42
